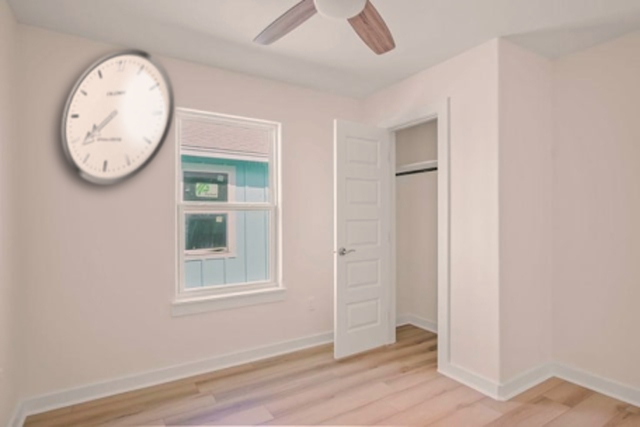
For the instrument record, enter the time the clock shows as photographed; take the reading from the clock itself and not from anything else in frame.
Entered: 7:38
